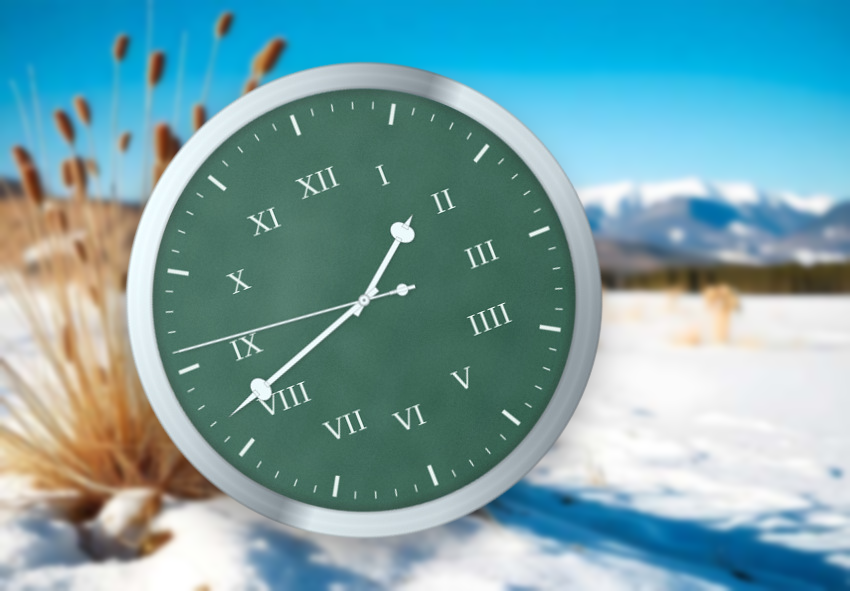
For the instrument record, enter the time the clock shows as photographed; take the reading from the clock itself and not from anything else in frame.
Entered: 1:41:46
